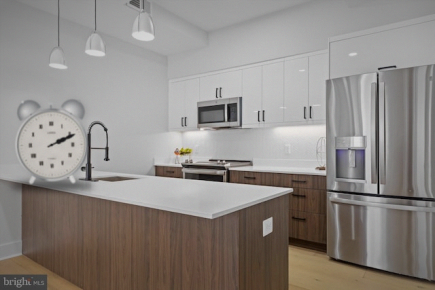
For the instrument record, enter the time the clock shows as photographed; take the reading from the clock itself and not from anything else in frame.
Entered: 2:11
